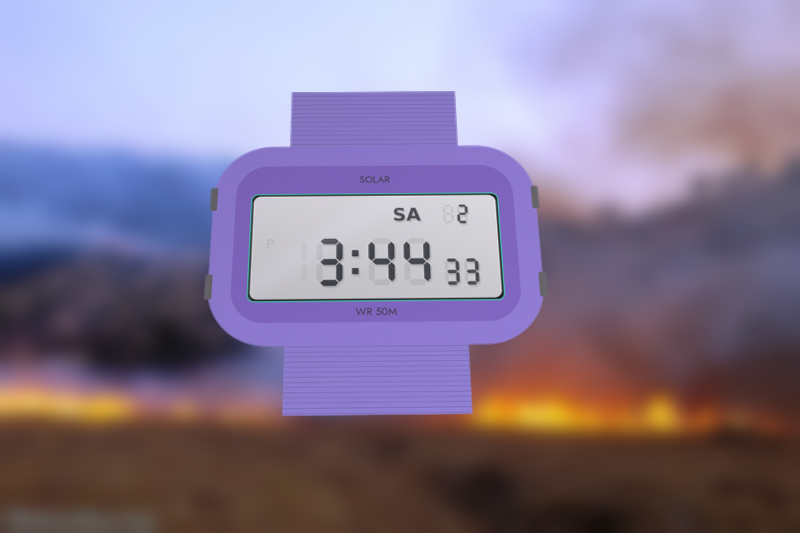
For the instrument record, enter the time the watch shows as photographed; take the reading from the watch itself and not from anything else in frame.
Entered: 3:44:33
